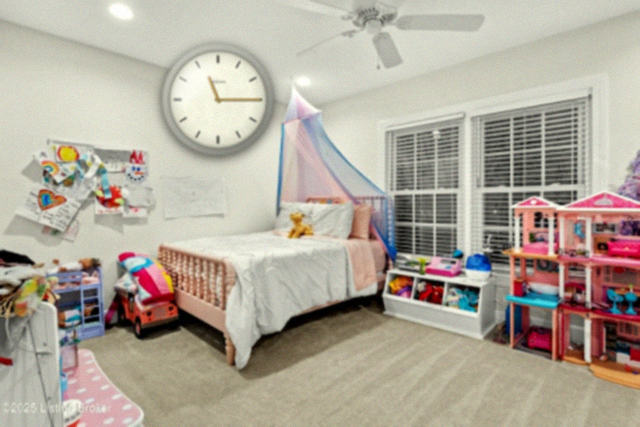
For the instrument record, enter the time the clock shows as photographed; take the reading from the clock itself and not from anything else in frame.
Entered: 11:15
